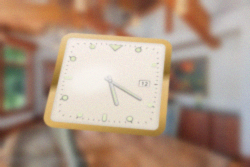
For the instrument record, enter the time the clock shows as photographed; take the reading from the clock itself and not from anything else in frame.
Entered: 5:20
